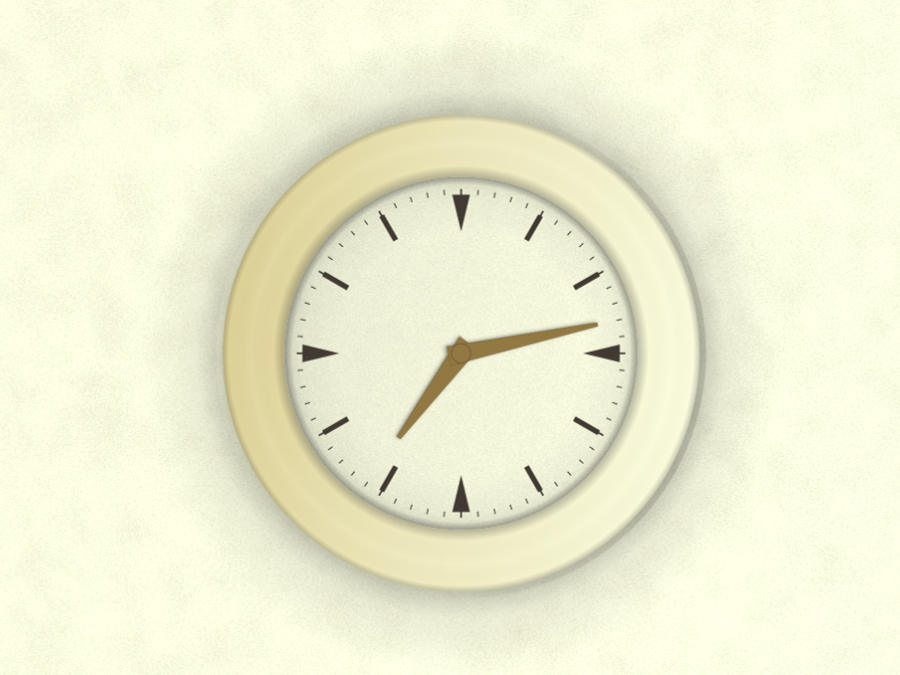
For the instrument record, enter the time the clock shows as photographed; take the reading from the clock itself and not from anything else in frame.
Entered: 7:13
